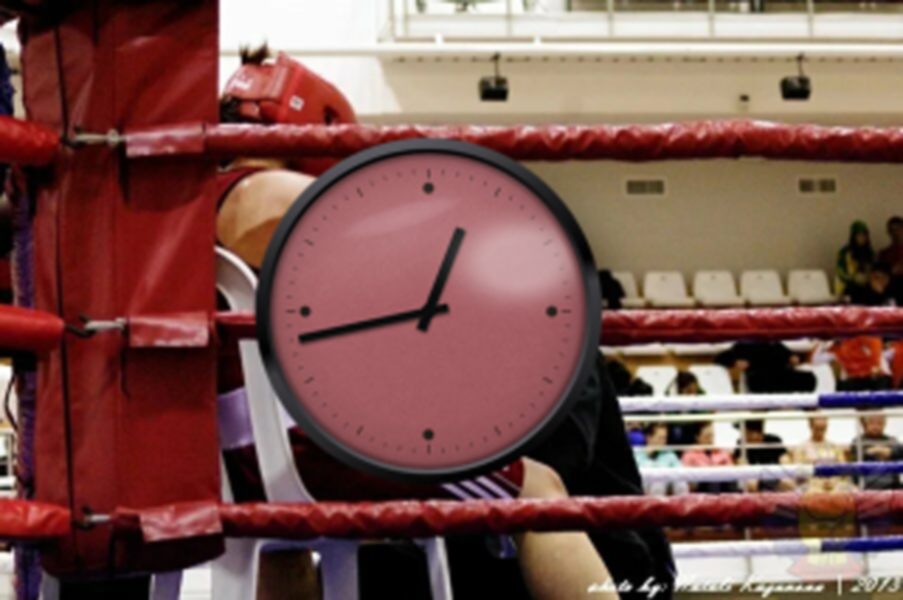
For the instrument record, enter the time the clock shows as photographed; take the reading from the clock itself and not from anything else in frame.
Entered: 12:43
